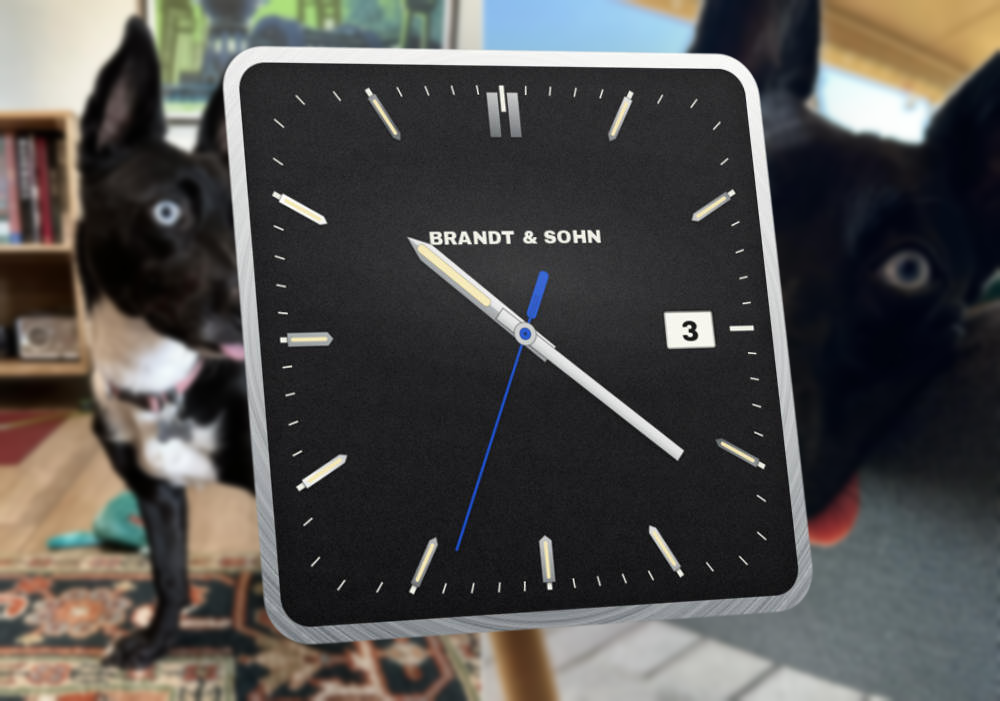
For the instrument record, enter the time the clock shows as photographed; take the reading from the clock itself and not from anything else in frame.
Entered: 10:21:34
